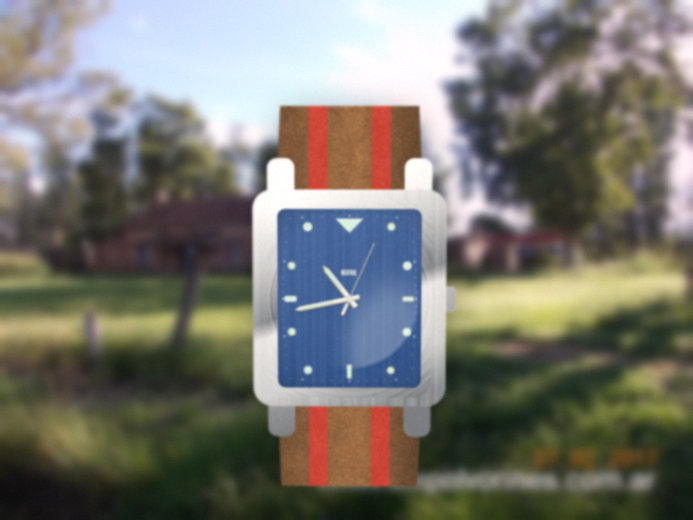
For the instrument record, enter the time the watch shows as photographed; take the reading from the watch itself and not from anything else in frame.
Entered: 10:43:04
